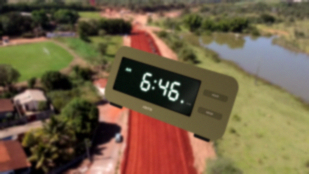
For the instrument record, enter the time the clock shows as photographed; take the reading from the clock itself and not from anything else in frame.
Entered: 6:46
